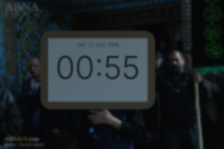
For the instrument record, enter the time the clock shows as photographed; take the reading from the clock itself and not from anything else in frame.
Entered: 0:55
